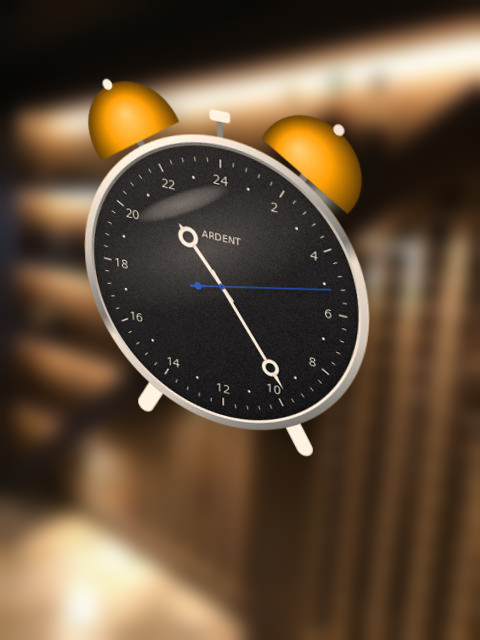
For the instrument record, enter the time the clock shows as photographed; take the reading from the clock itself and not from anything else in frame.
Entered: 21:24:13
